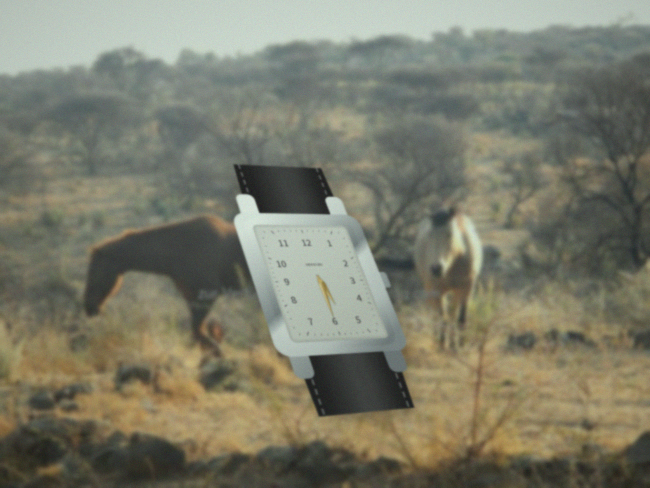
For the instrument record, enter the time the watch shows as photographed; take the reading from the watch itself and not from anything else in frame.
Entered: 5:30
